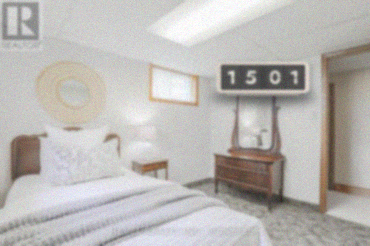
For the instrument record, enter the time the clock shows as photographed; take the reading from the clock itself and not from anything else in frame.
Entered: 15:01
